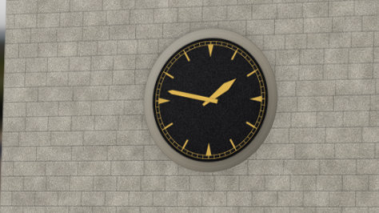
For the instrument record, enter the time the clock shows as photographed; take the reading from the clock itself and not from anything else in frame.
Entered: 1:47
